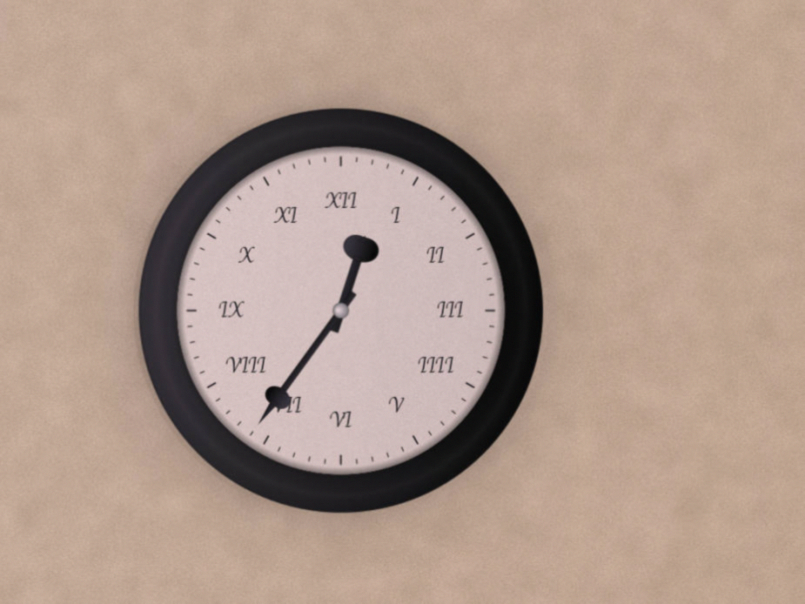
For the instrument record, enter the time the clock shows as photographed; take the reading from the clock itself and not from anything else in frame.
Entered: 12:36
